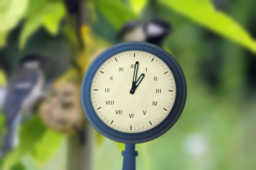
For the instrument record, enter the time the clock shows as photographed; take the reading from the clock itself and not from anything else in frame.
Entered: 1:01
